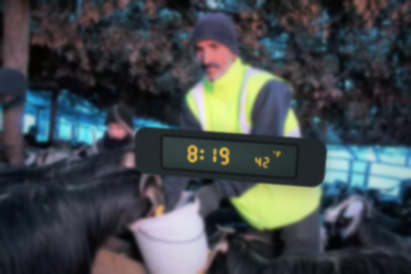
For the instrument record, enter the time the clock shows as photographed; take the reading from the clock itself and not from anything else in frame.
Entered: 8:19
